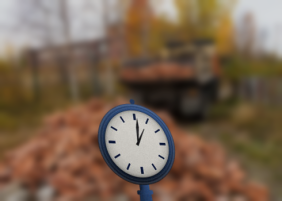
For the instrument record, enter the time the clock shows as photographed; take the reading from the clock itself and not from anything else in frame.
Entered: 1:01
